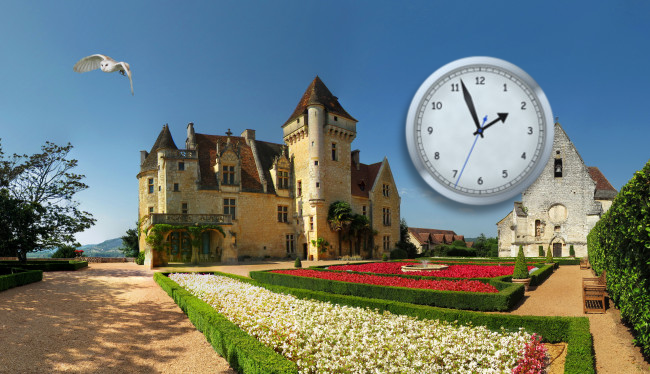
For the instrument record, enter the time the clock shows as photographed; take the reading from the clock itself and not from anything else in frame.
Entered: 1:56:34
